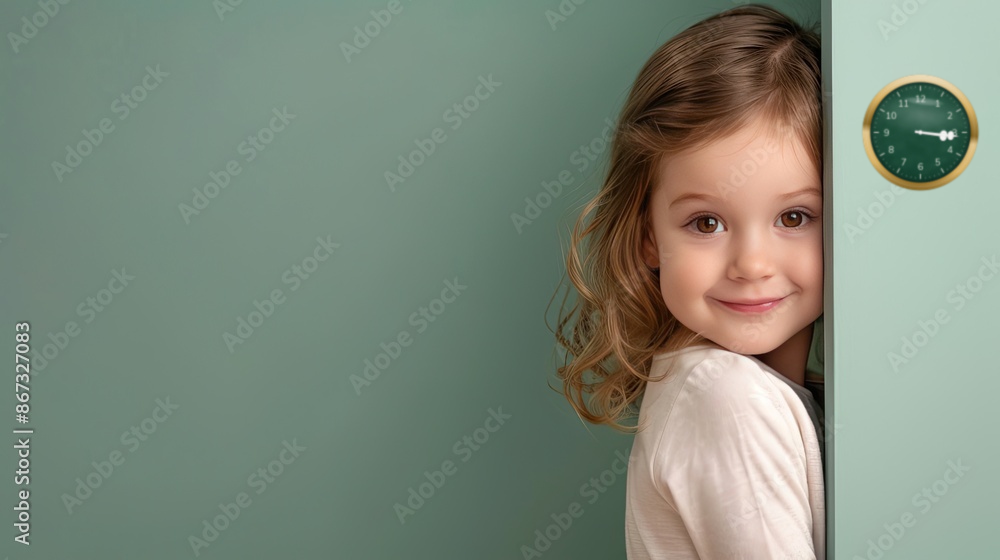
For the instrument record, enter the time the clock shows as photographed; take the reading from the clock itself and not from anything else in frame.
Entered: 3:16
